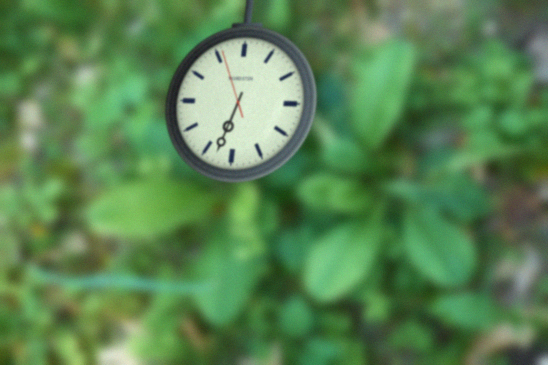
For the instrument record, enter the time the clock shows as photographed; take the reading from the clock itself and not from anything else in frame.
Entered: 6:32:56
